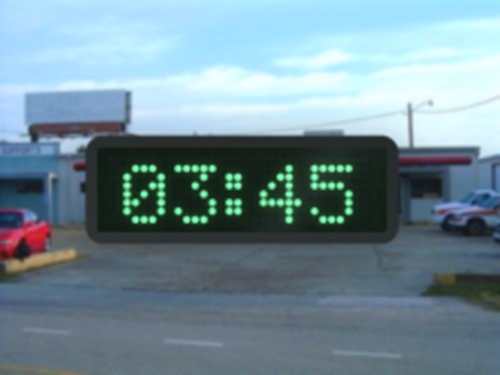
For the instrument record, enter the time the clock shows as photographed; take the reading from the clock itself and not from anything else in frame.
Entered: 3:45
